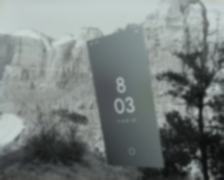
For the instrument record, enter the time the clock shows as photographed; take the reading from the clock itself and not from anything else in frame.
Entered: 8:03
